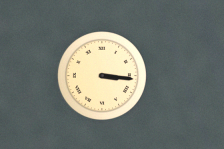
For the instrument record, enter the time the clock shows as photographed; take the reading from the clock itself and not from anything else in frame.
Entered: 3:16
